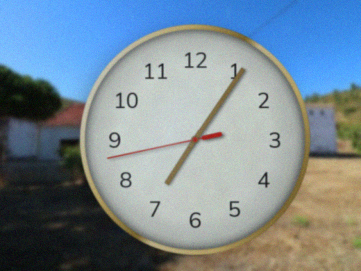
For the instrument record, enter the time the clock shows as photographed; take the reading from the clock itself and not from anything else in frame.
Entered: 7:05:43
